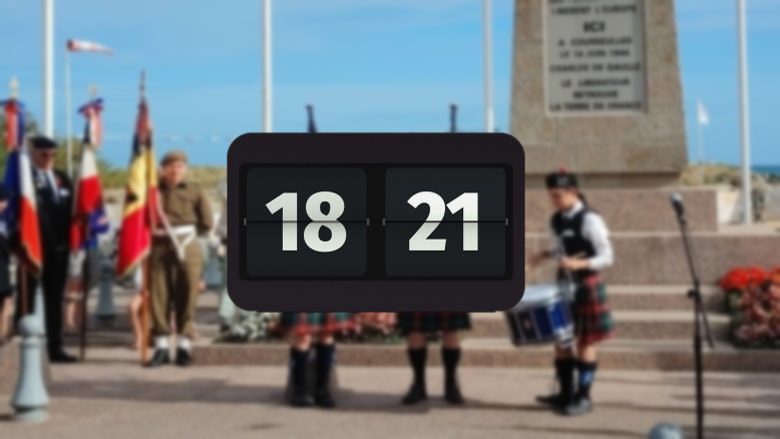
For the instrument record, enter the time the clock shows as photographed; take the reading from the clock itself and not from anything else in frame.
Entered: 18:21
